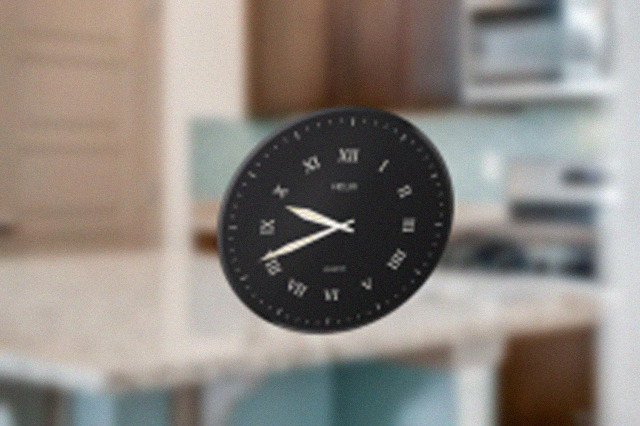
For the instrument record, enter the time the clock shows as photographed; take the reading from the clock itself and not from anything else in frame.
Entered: 9:41
